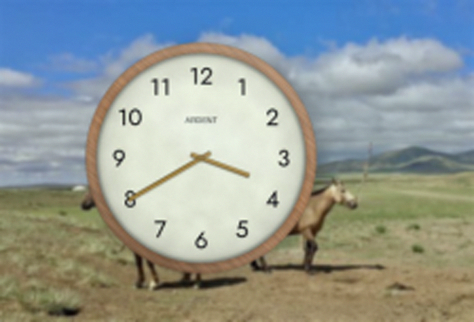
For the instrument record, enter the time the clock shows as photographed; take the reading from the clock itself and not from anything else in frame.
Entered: 3:40
